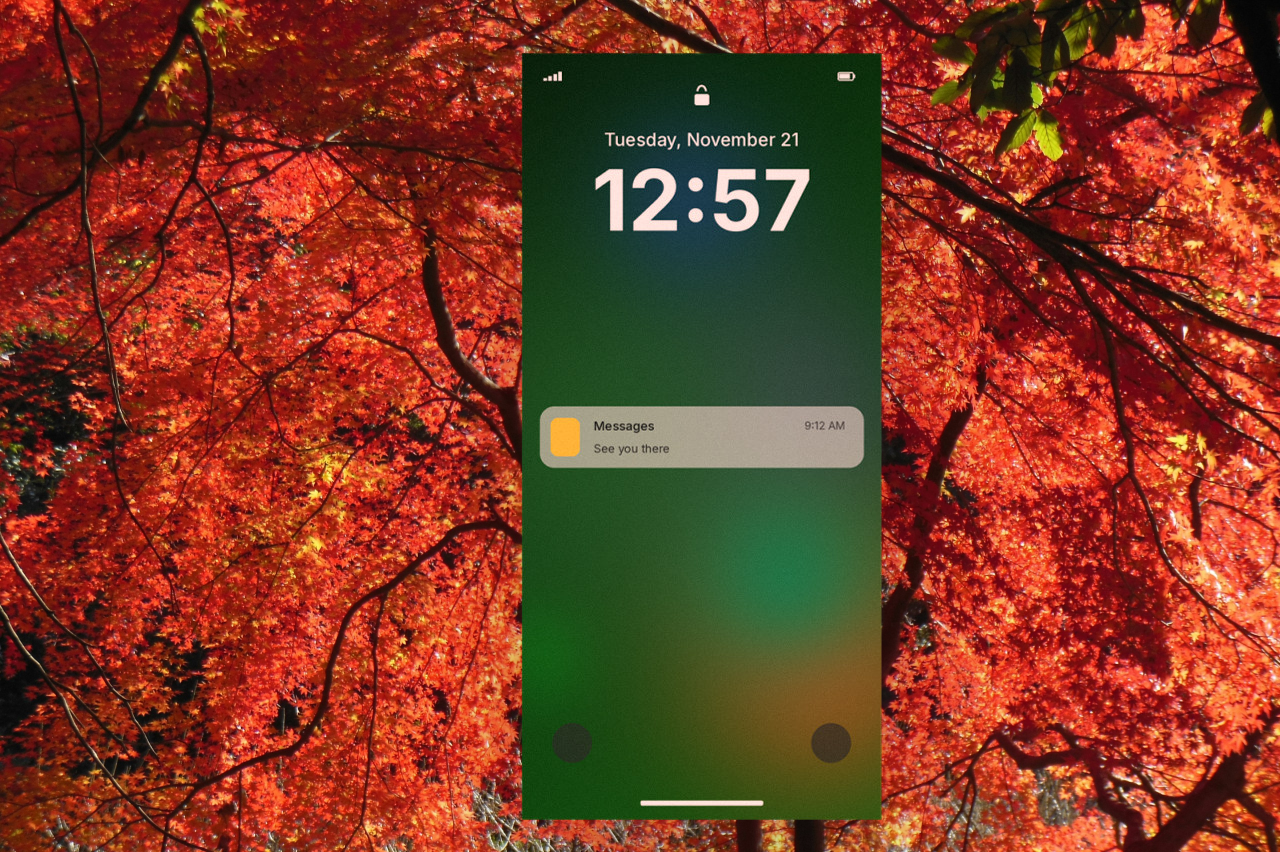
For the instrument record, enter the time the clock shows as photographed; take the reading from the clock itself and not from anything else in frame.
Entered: 12:57
